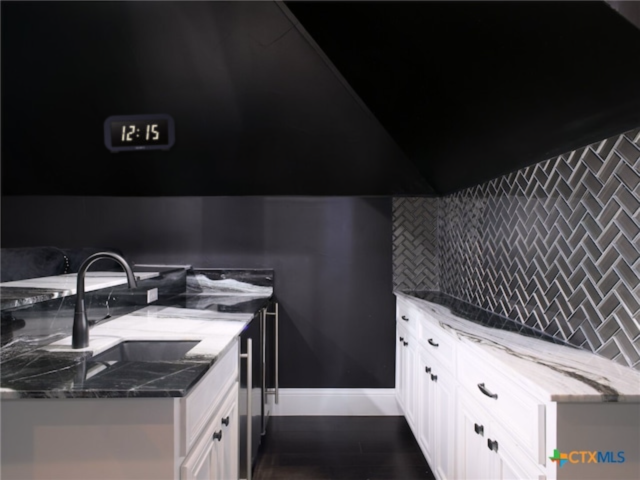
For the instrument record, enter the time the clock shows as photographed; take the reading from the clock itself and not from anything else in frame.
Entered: 12:15
